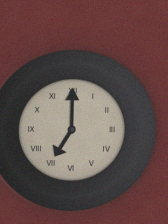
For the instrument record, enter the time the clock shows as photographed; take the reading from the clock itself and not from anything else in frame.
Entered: 7:00
